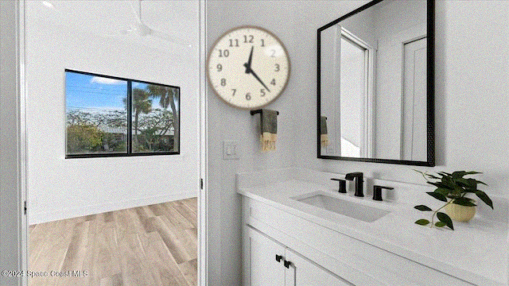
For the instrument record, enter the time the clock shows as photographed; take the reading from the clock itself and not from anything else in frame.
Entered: 12:23
